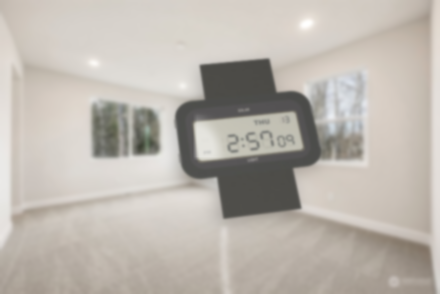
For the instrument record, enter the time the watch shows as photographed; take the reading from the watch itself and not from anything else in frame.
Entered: 2:57:09
